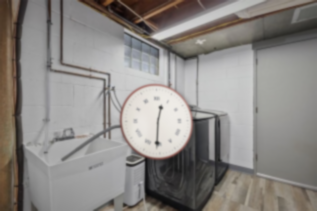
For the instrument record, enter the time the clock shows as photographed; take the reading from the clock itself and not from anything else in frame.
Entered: 12:31
